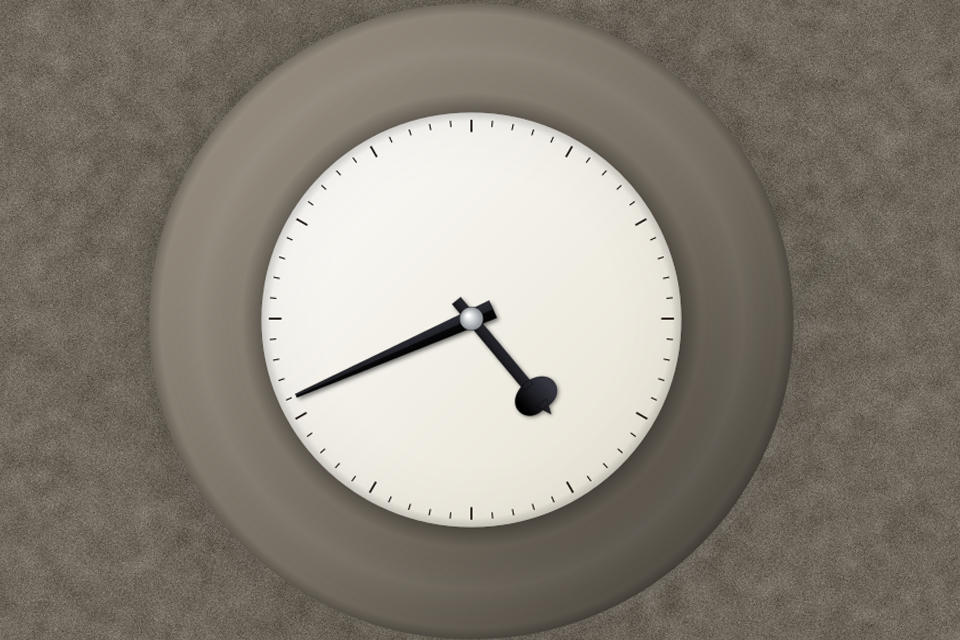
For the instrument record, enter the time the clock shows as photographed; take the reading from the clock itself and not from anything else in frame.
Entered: 4:41
